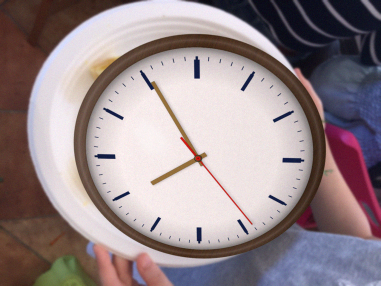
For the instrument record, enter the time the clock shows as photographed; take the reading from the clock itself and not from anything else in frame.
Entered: 7:55:24
